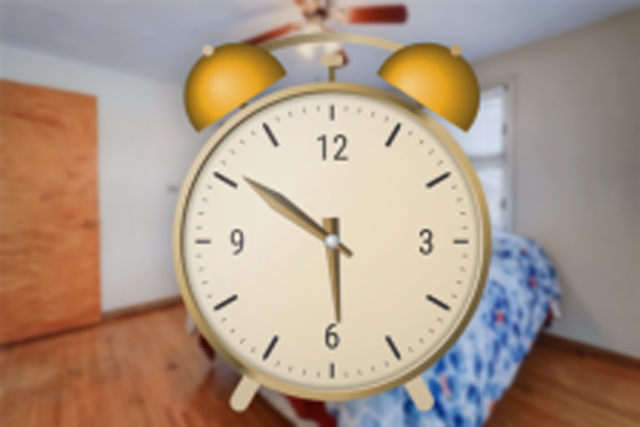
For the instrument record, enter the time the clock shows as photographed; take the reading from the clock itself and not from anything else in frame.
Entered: 5:51
